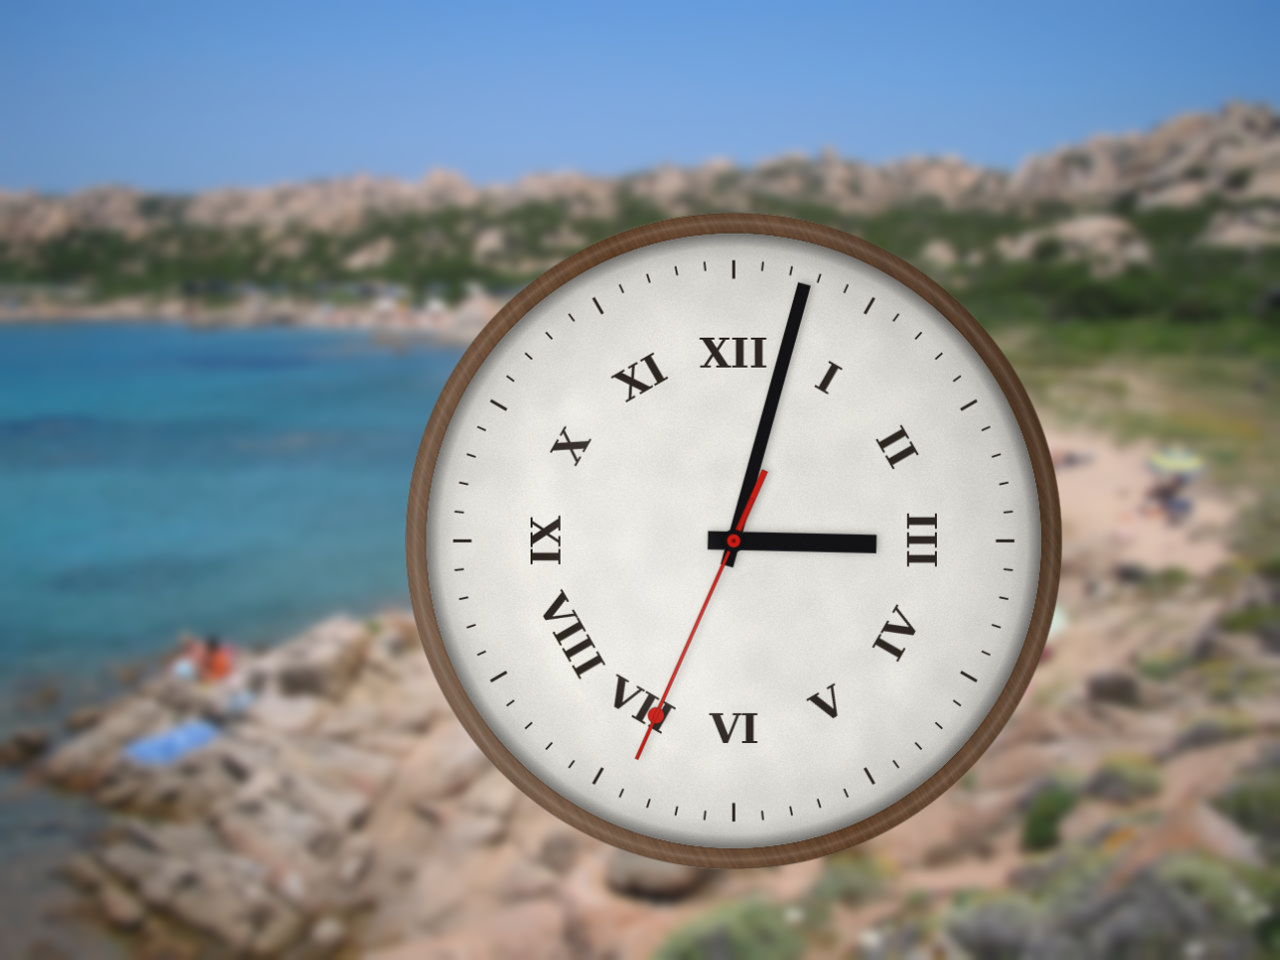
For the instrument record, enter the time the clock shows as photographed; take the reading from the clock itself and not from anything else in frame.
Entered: 3:02:34
